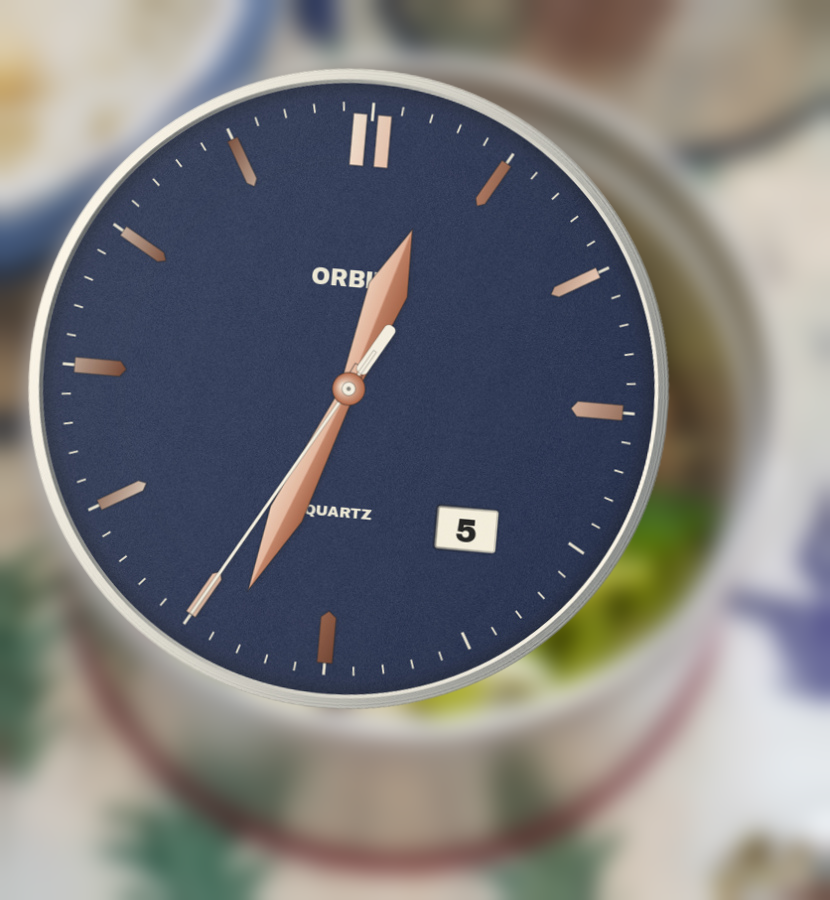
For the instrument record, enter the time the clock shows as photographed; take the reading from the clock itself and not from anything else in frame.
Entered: 12:33:35
